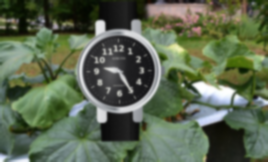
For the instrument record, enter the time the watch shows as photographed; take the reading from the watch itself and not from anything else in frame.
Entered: 9:25
